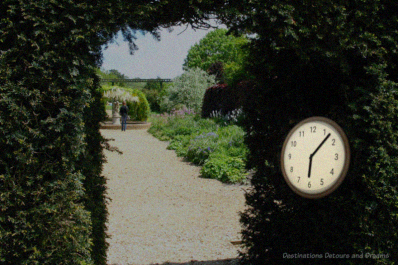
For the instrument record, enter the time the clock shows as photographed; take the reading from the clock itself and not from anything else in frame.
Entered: 6:07
